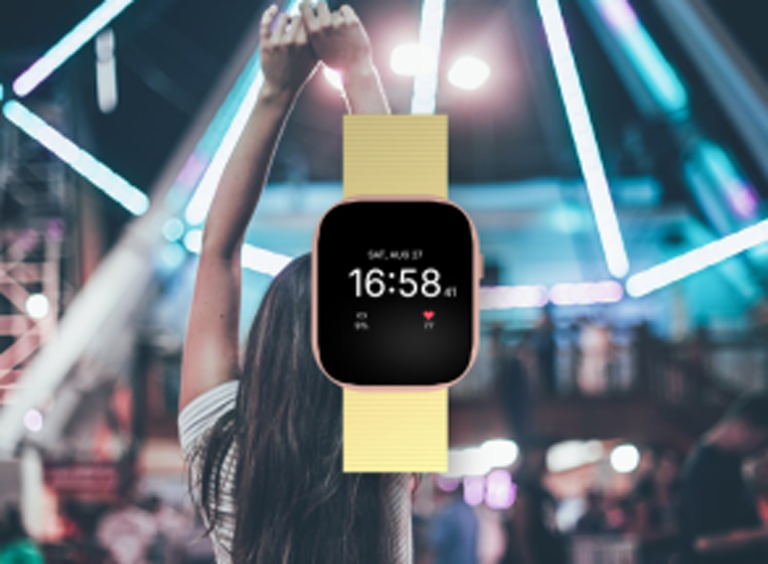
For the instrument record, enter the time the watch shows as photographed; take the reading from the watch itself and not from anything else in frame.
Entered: 16:58
